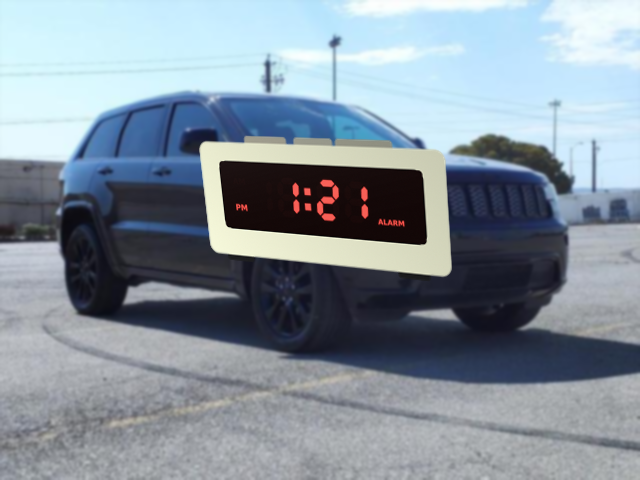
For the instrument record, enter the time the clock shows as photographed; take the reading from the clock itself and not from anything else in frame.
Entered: 1:21
